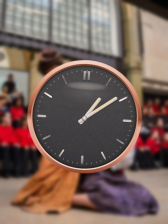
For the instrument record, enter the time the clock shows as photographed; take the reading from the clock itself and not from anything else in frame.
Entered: 1:09
